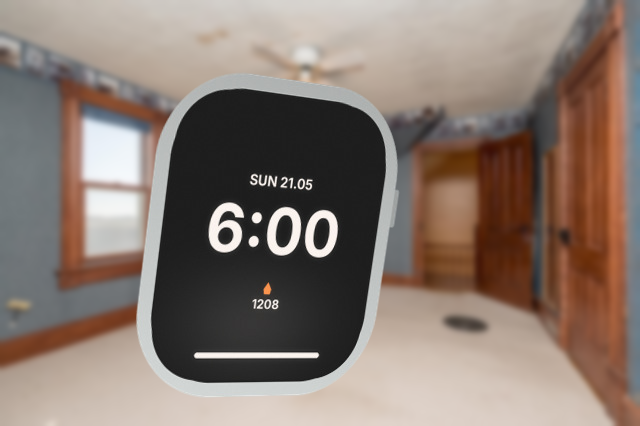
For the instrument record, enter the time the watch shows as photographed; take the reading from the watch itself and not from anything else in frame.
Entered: 6:00
